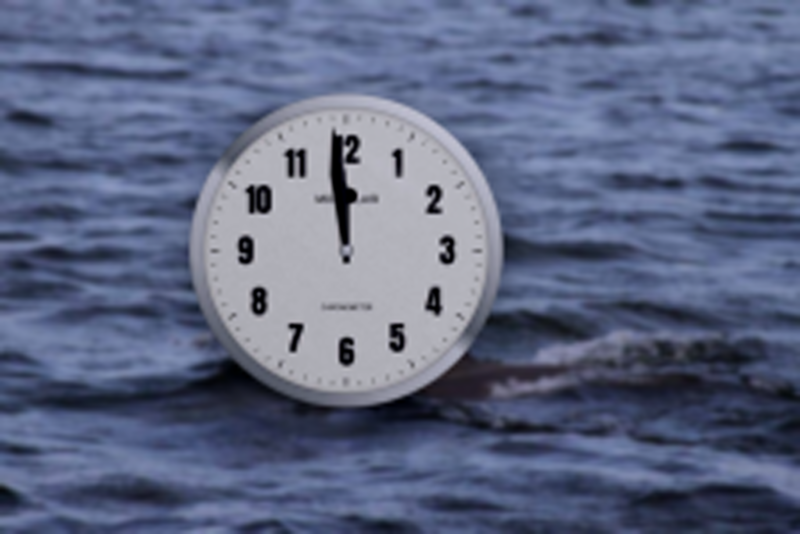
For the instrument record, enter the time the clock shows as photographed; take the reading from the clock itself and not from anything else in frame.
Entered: 11:59
